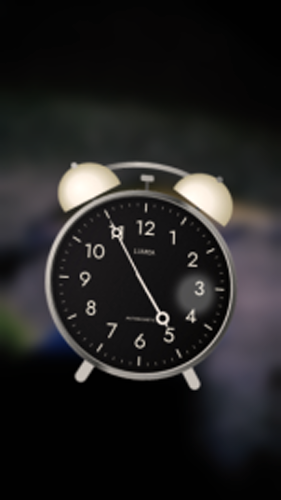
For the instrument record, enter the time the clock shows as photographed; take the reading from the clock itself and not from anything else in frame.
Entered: 4:55
